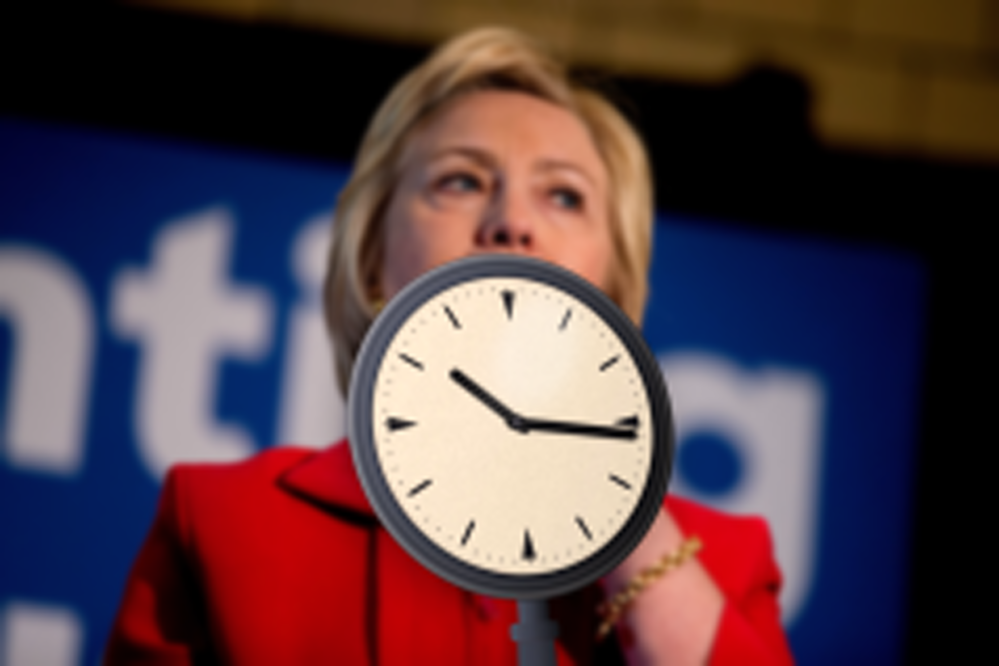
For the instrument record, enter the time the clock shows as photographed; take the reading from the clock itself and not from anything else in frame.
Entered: 10:16
